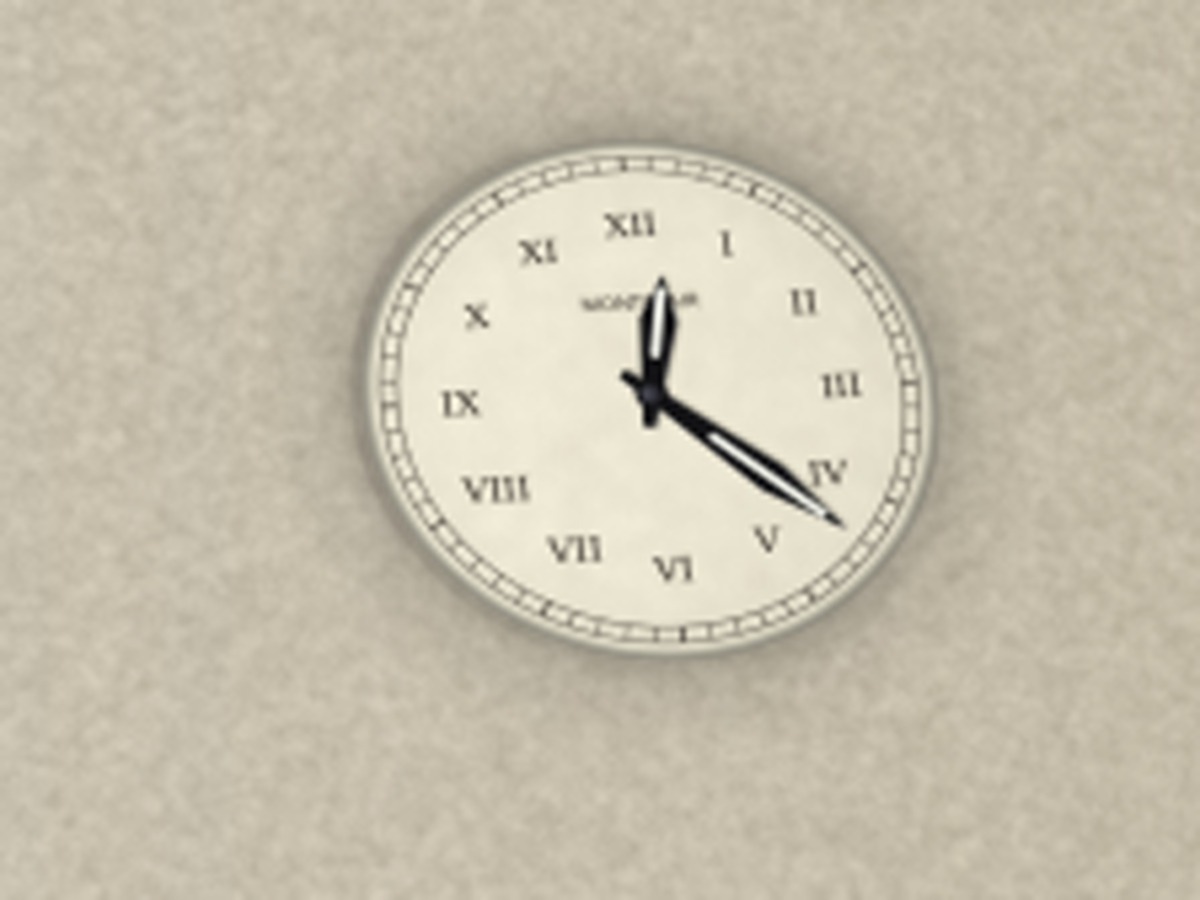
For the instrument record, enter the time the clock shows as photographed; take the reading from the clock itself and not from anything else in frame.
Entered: 12:22
